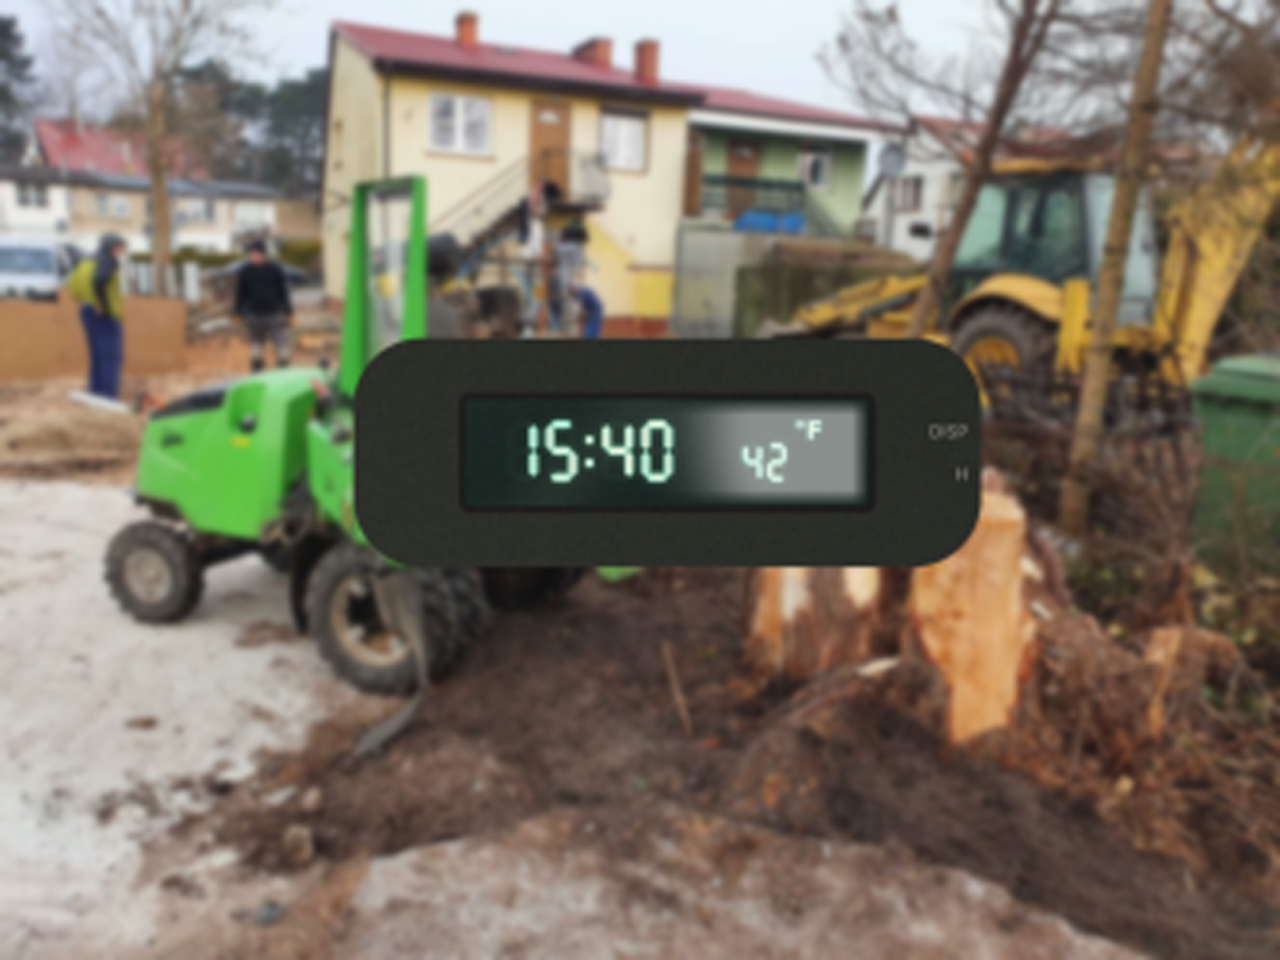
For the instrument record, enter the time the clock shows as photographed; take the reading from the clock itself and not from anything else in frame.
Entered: 15:40
